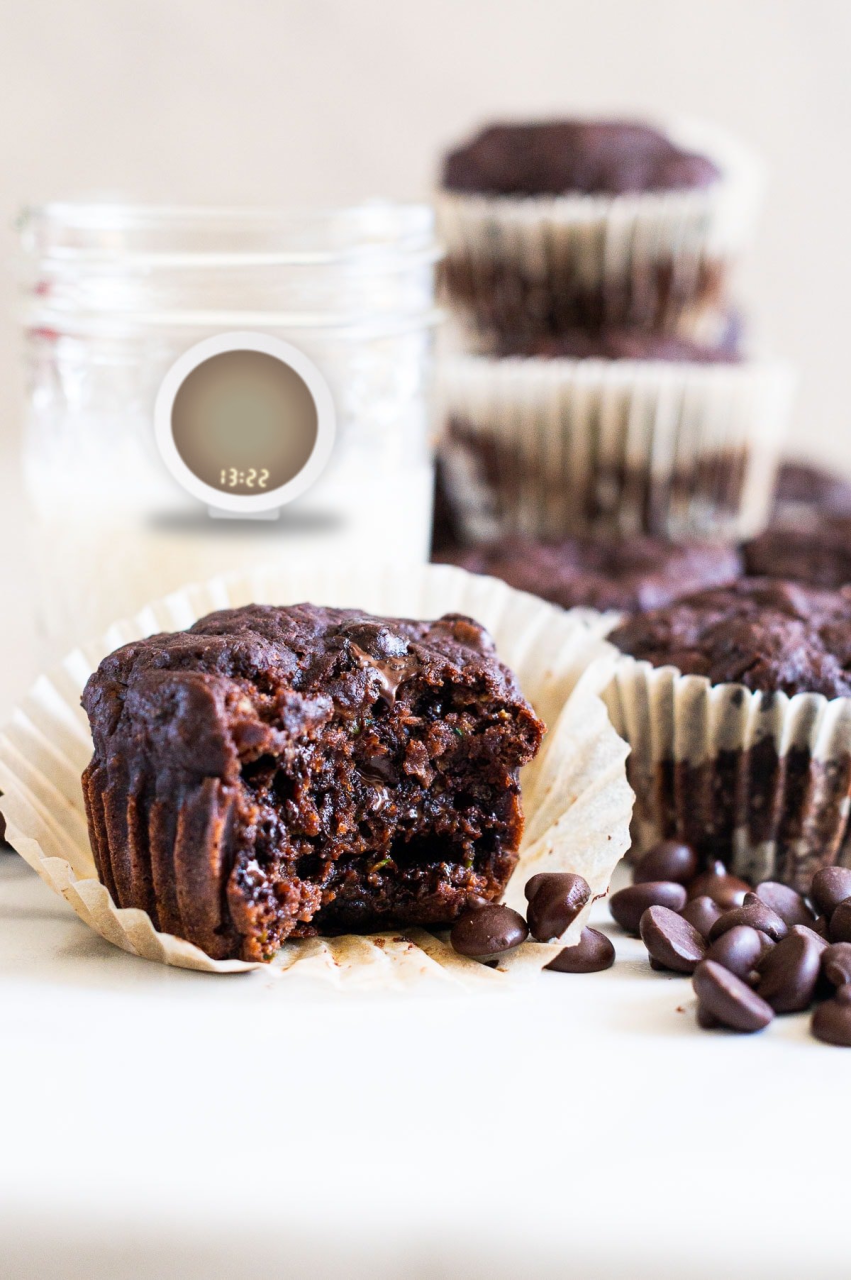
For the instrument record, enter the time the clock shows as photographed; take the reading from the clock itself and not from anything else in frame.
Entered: 13:22
